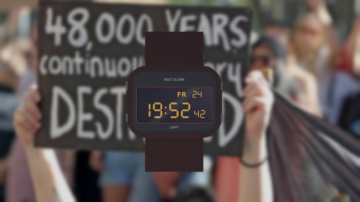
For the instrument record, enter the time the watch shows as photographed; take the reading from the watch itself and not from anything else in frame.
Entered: 19:52:42
